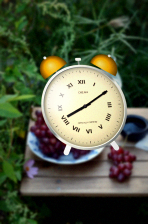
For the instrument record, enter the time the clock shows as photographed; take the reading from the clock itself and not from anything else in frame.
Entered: 8:10
